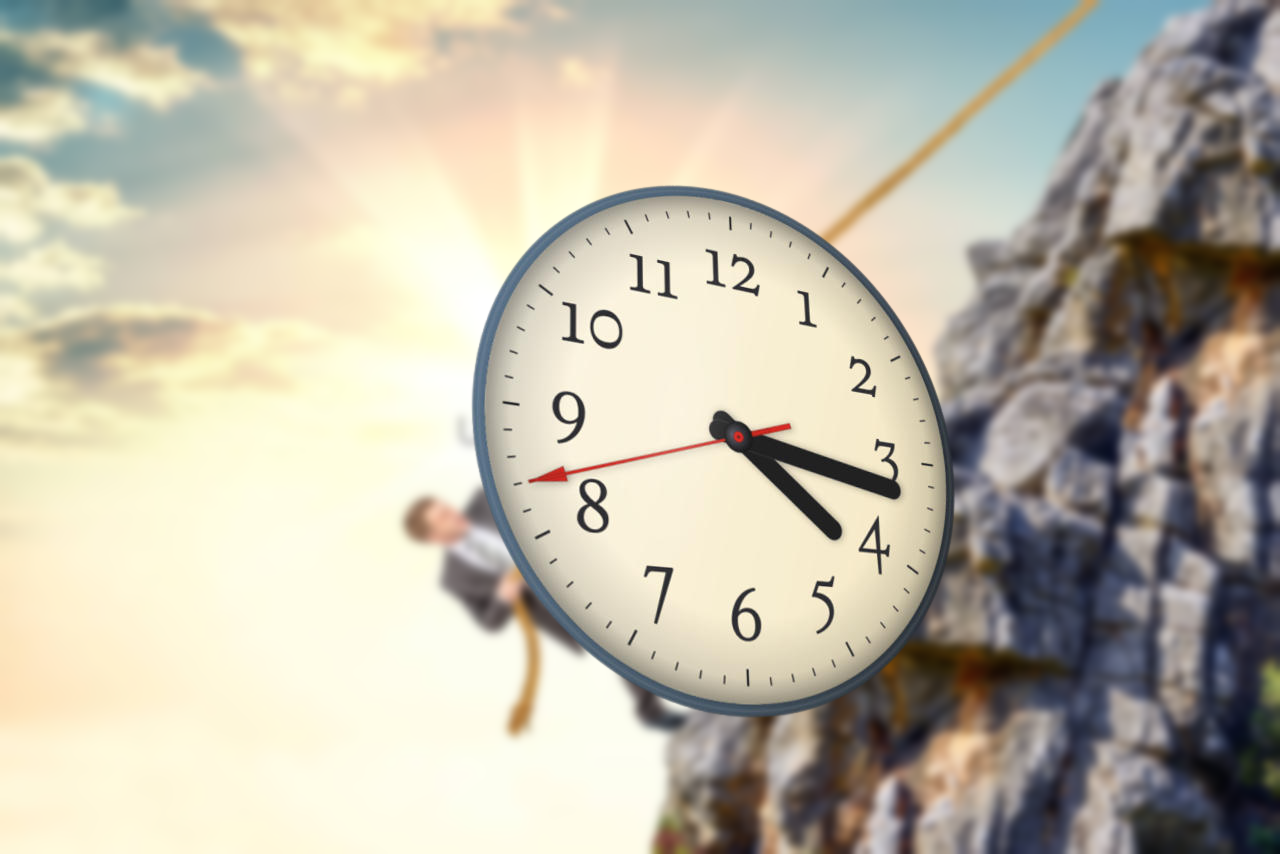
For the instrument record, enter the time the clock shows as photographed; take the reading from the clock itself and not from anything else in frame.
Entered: 4:16:42
